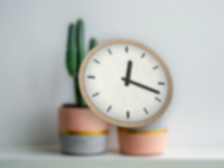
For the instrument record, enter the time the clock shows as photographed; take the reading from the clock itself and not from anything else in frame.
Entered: 12:18
